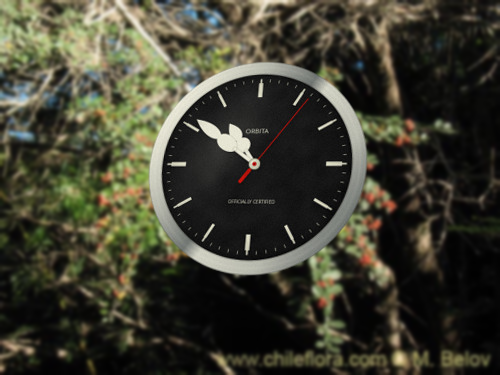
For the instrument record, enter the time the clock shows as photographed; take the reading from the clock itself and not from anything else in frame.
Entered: 10:51:06
